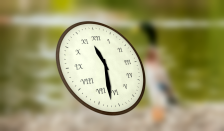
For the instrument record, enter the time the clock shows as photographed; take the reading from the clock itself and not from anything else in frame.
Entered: 11:32
